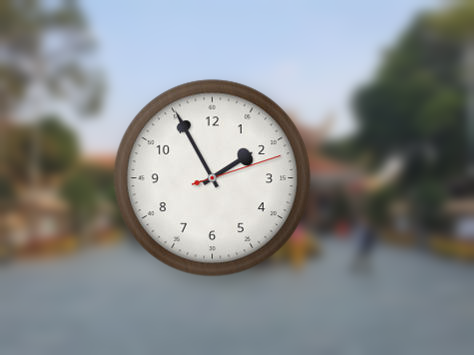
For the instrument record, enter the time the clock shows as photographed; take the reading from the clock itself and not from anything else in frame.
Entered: 1:55:12
